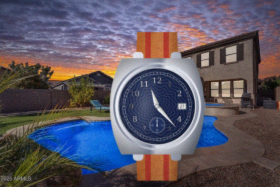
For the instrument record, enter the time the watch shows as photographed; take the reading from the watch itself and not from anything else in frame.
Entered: 11:23
